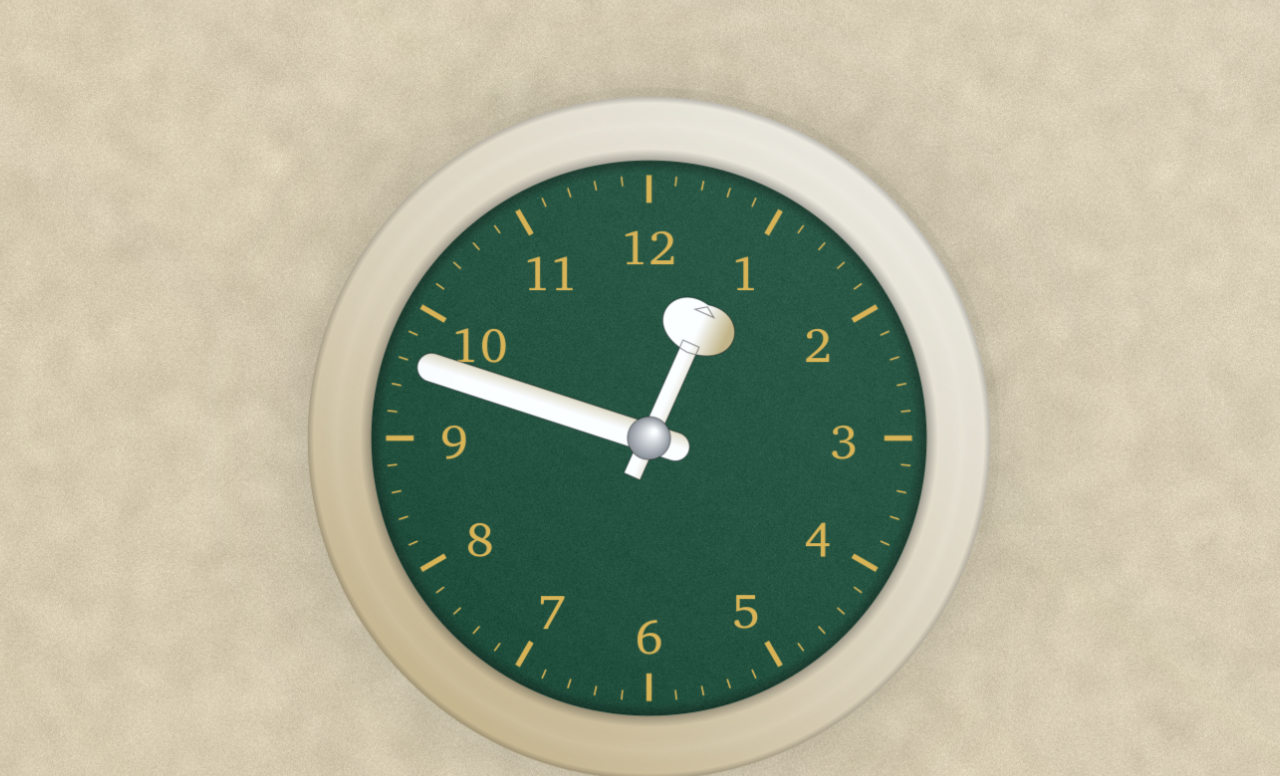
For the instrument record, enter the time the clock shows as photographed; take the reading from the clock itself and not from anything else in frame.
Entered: 12:48
